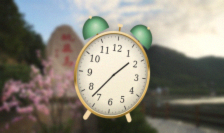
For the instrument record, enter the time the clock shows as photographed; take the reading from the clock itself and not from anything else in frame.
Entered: 1:37
